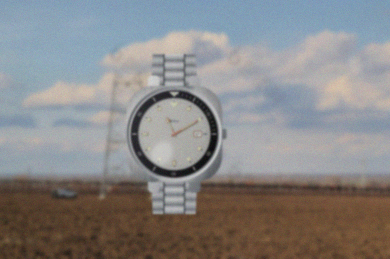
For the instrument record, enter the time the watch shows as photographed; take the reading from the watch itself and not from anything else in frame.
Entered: 11:10
